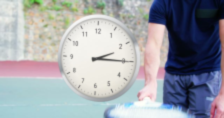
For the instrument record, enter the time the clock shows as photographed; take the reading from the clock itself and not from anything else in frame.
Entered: 2:15
